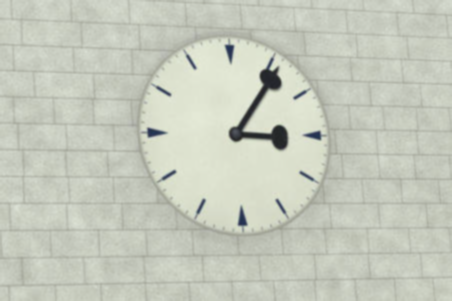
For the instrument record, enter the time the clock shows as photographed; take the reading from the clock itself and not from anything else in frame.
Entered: 3:06
